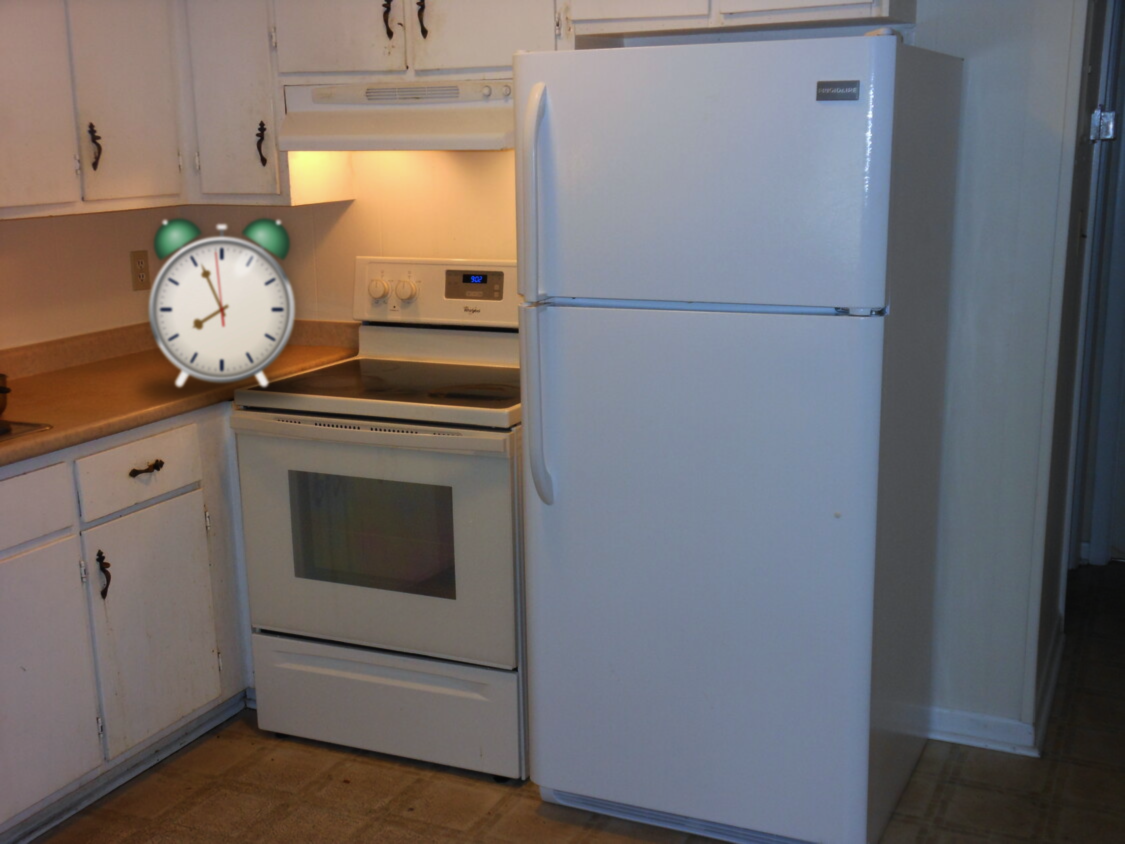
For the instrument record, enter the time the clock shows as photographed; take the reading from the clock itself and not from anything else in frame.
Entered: 7:55:59
